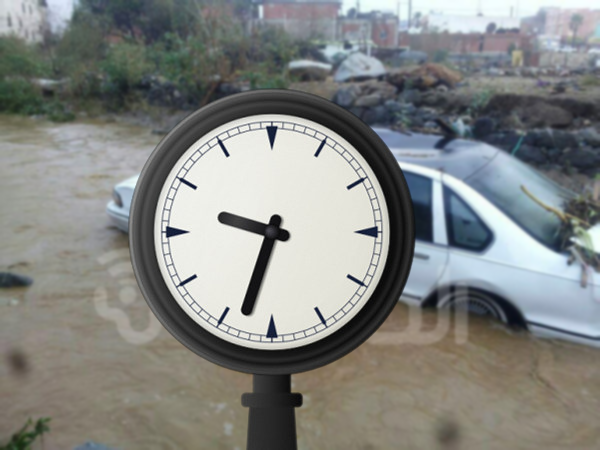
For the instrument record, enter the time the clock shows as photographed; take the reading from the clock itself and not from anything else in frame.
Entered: 9:33
